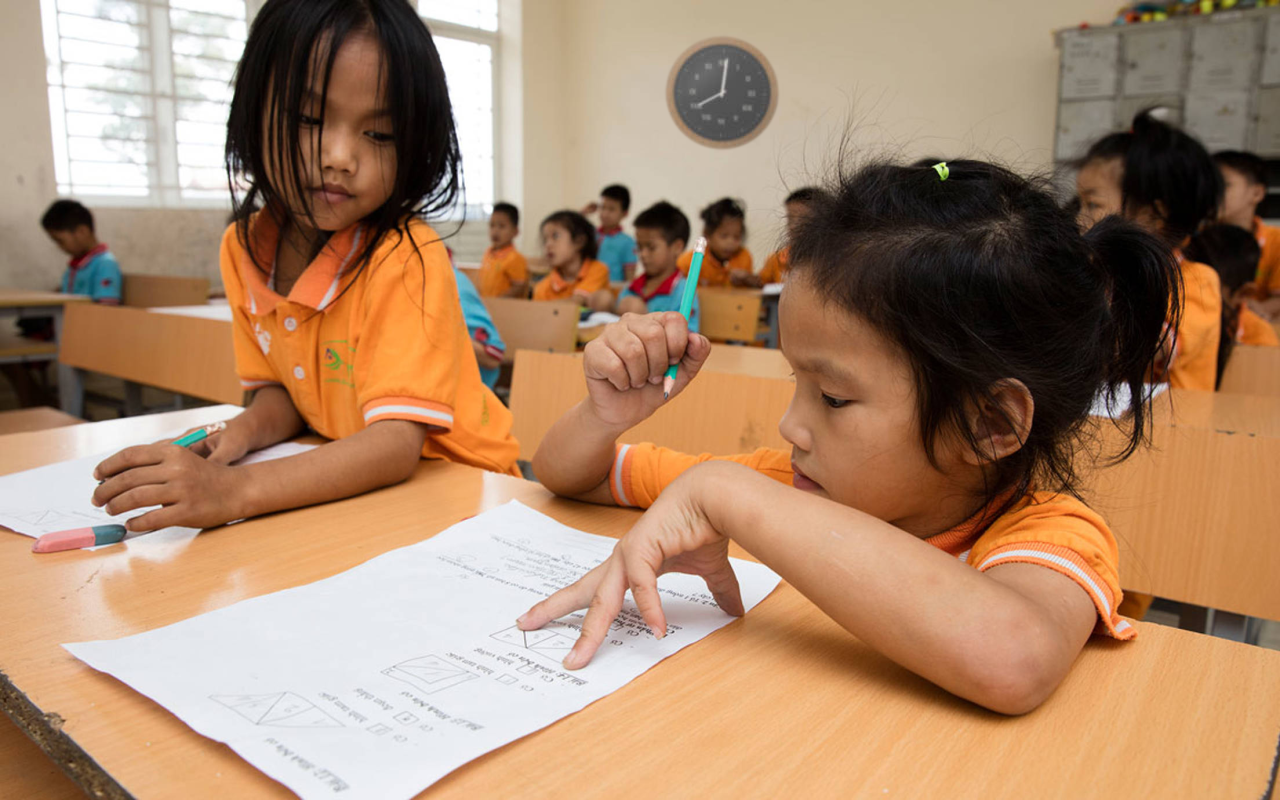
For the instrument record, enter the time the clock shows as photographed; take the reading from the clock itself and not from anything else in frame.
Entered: 8:01
